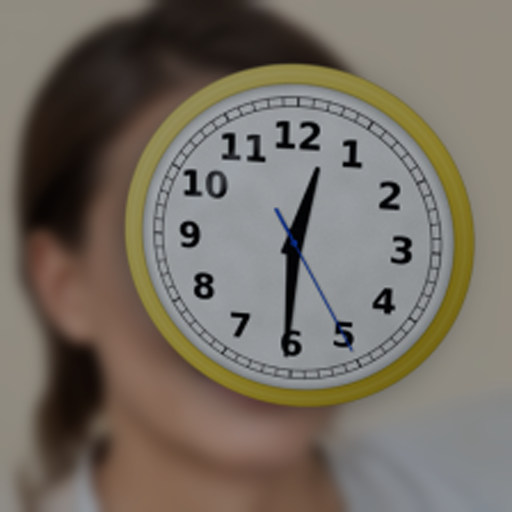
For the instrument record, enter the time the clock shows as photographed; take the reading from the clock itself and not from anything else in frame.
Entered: 12:30:25
